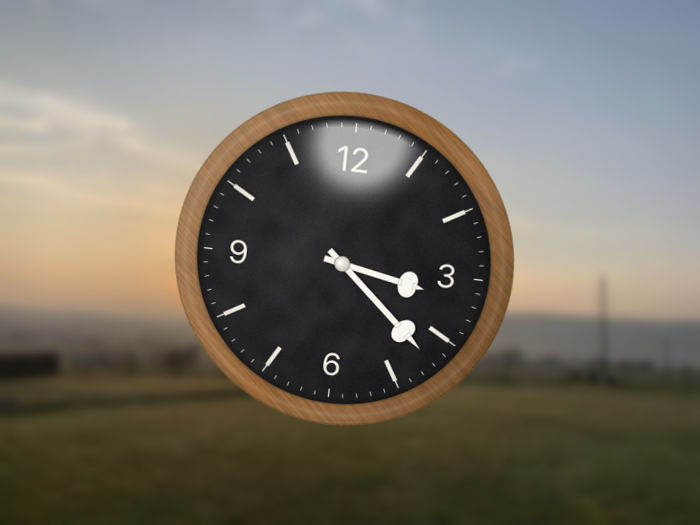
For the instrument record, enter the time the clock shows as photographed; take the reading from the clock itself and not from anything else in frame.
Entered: 3:22
